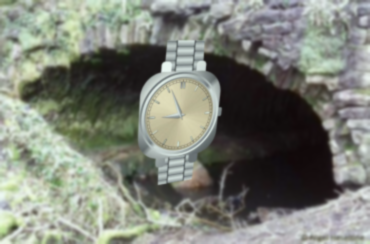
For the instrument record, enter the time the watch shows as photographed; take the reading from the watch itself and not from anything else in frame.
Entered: 8:56
